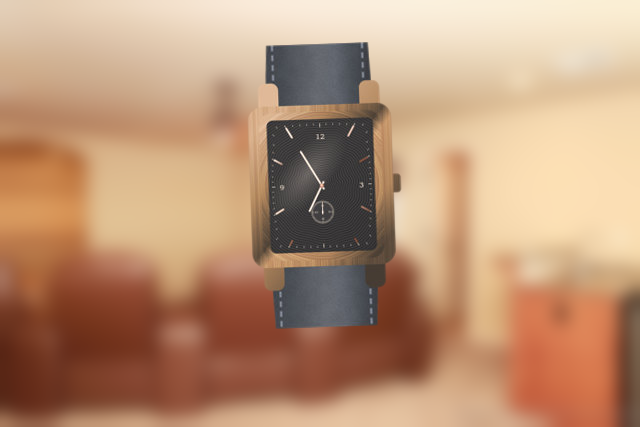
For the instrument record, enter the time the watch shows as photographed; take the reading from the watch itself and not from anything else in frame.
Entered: 6:55
